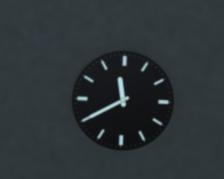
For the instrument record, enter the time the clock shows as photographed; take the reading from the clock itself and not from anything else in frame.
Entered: 11:40
